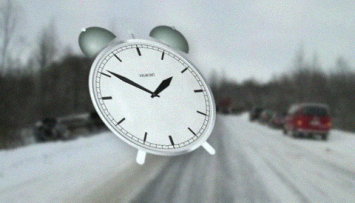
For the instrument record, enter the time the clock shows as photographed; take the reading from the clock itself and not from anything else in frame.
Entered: 1:51
